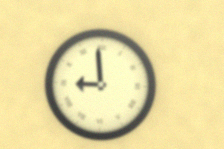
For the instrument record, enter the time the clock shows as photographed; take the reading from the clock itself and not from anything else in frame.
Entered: 8:59
